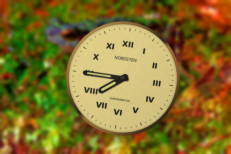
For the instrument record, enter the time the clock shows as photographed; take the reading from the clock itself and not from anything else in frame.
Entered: 7:45
